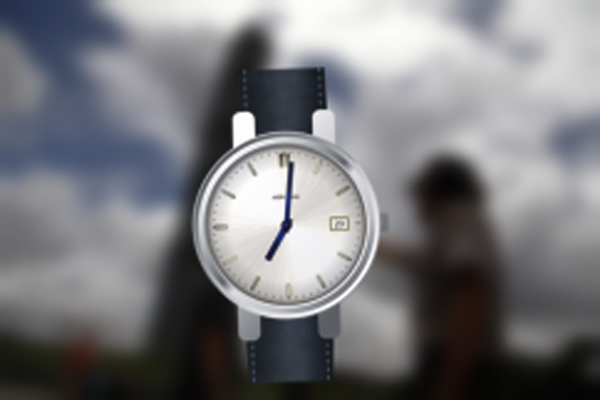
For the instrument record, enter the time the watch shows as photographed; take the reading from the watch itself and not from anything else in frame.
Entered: 7:01
